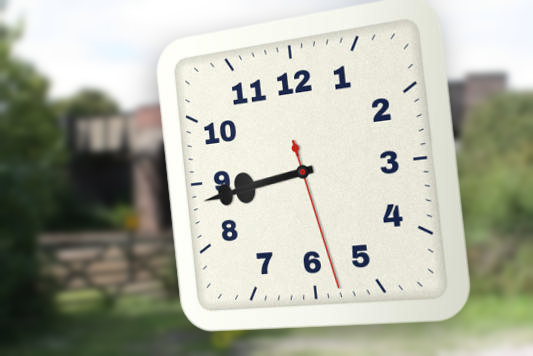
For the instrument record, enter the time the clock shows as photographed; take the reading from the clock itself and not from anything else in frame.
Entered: 8:43:28
